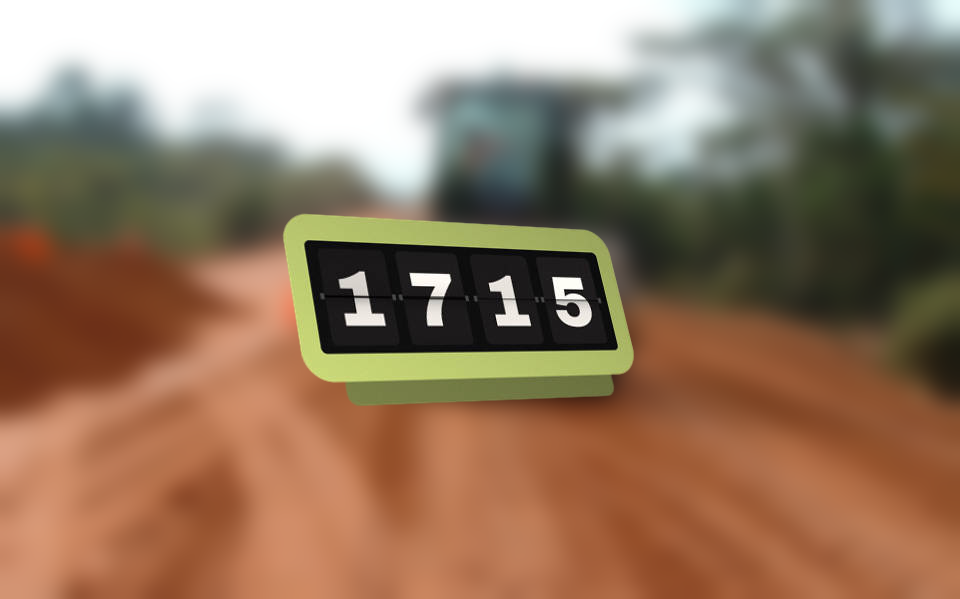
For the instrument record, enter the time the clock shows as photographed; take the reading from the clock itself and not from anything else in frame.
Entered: 17:15
